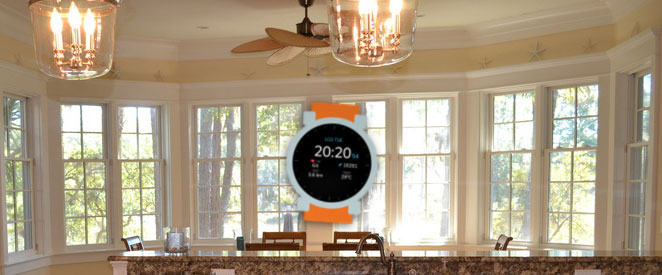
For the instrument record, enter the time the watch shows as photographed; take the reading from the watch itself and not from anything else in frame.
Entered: 20:20
